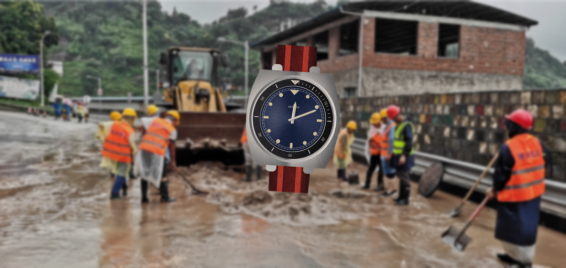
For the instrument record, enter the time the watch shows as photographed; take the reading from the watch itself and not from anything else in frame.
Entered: 12:11
